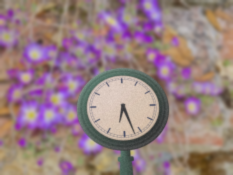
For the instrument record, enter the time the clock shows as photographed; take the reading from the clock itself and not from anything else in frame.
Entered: 6:27
